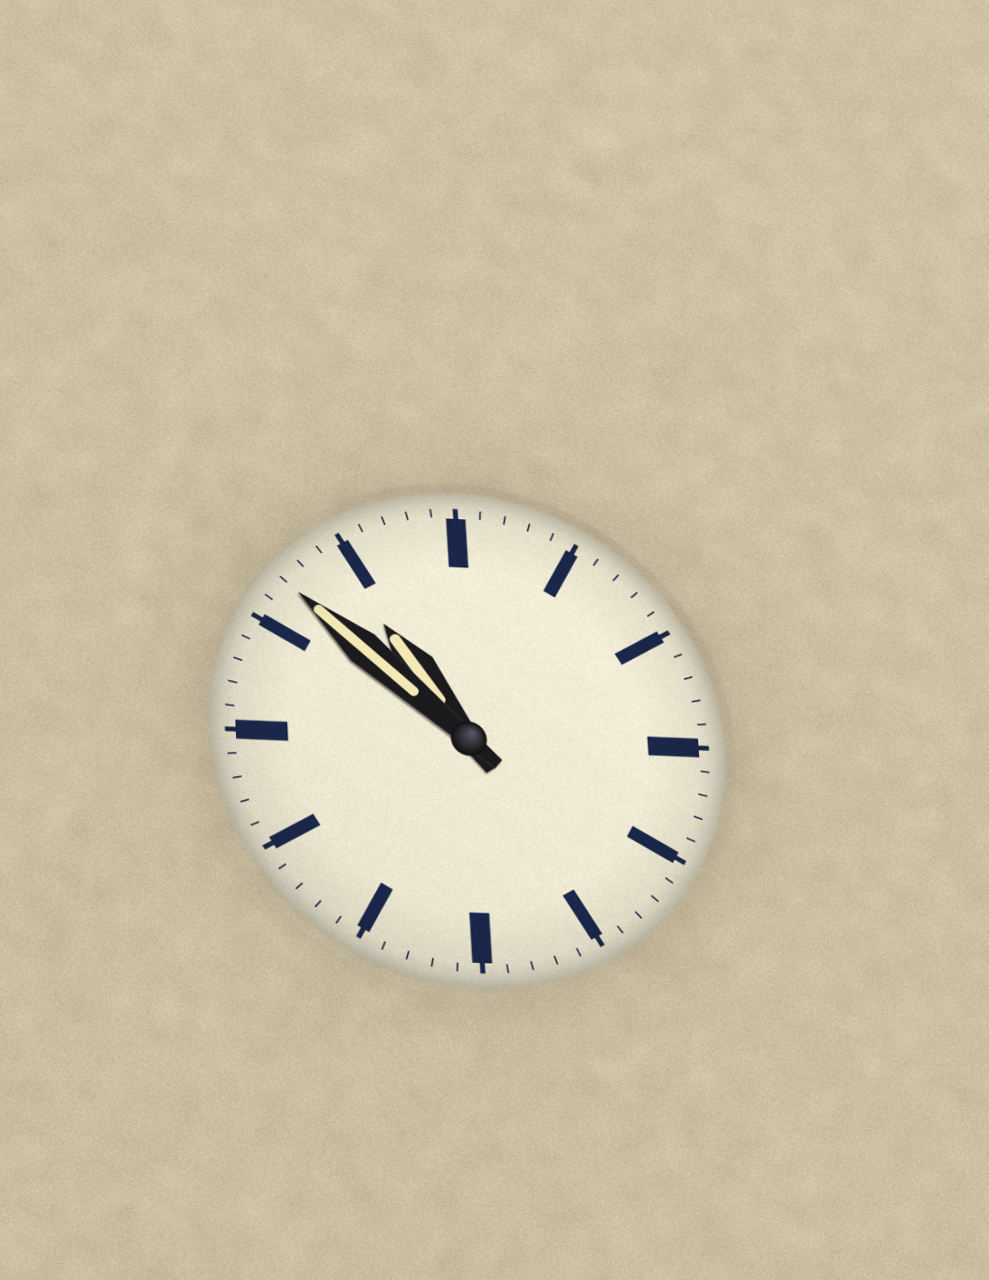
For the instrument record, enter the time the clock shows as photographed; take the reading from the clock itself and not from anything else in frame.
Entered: 10:52
